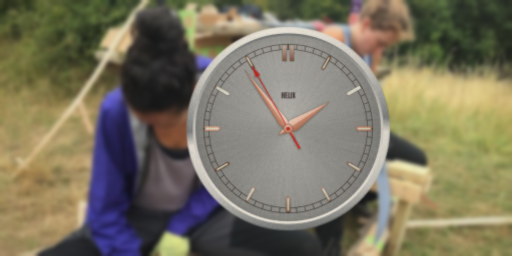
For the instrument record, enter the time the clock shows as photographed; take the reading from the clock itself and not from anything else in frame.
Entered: 1:53:55
